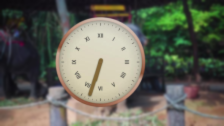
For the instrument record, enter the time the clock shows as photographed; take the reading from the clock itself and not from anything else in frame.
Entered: 6:33
